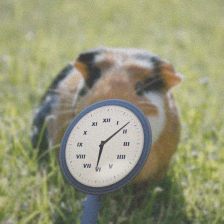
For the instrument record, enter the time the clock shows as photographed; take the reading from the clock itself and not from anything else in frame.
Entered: 6:08
